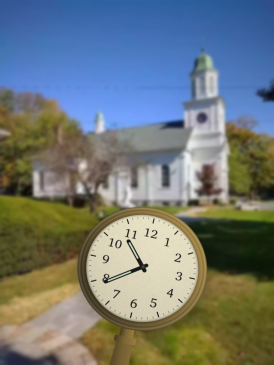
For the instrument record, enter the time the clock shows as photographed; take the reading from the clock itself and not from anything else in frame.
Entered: 10:39
